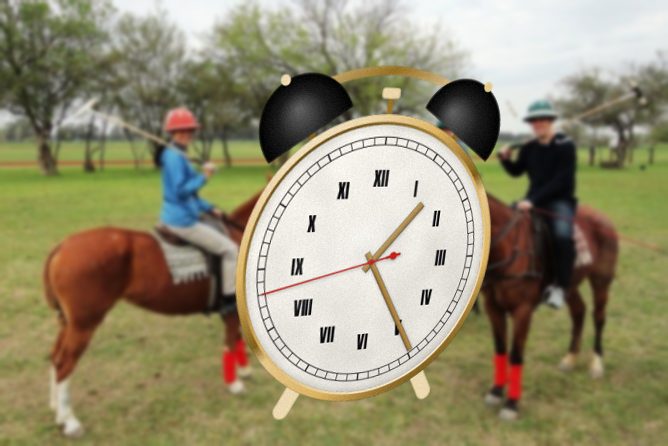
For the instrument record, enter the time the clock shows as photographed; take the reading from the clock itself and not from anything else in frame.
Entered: 1:24:43
